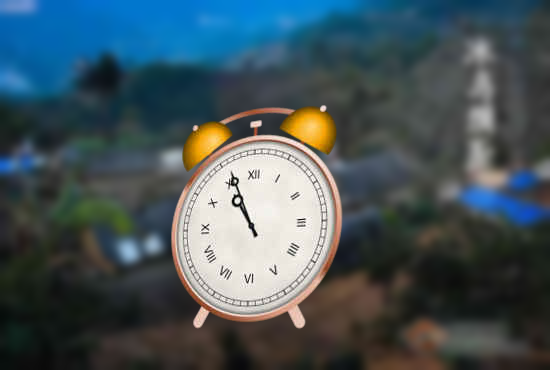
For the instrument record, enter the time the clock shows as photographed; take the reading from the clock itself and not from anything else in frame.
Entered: 10:56
